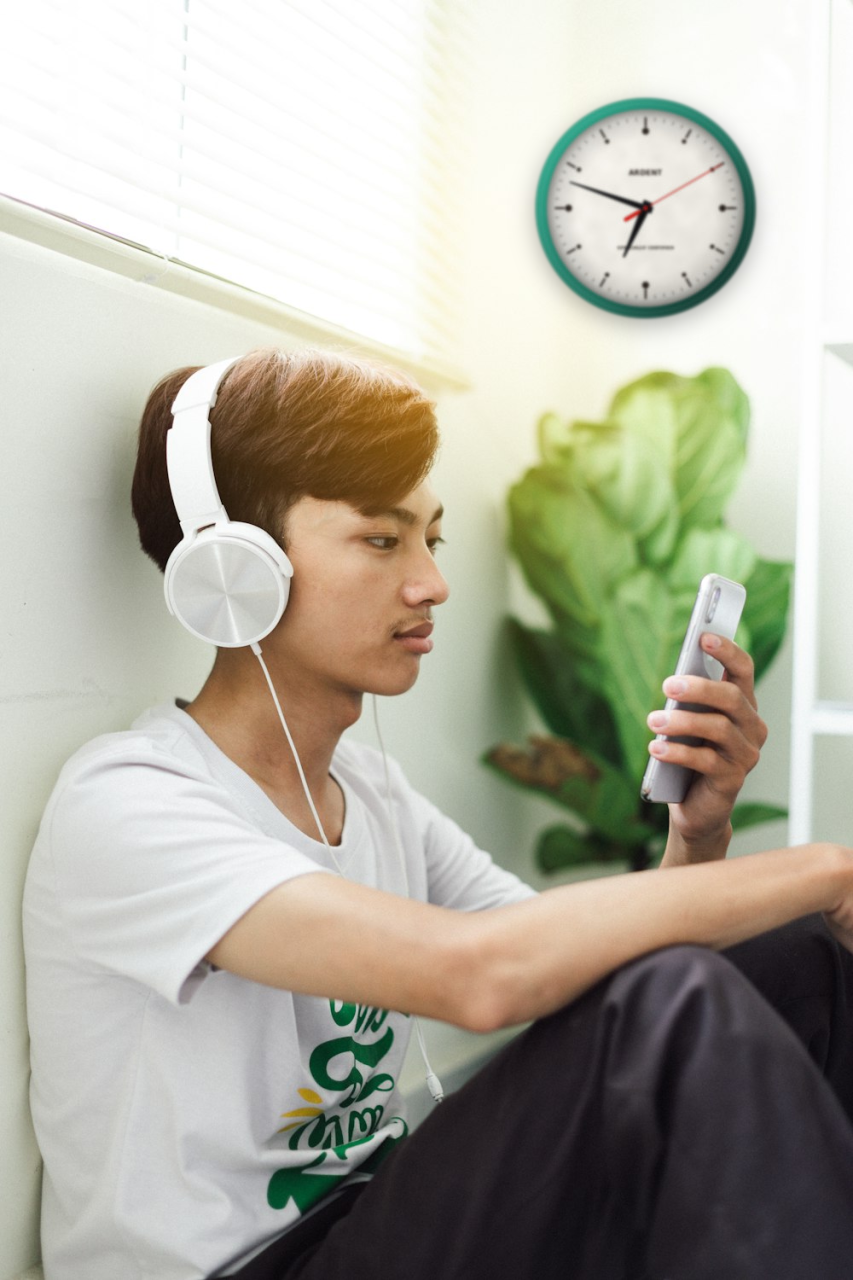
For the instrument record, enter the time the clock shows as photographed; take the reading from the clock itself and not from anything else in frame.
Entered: 6:48:10
